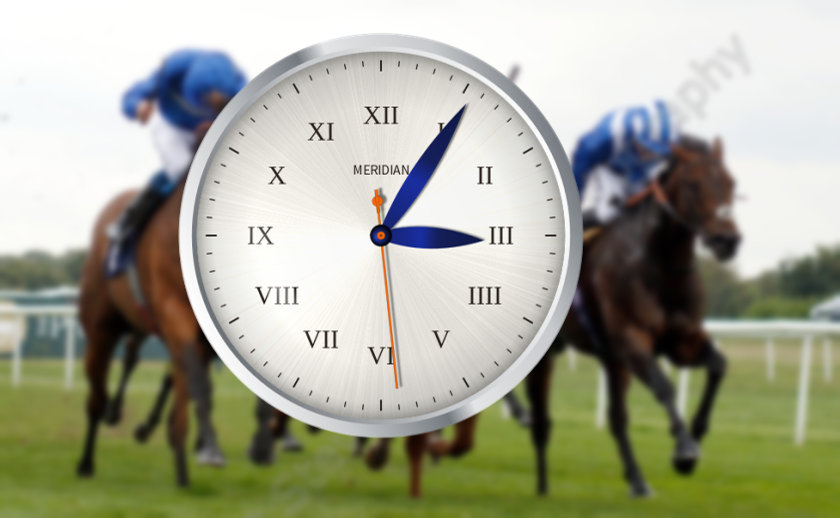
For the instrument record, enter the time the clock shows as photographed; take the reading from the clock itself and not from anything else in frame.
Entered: 3:05:29
